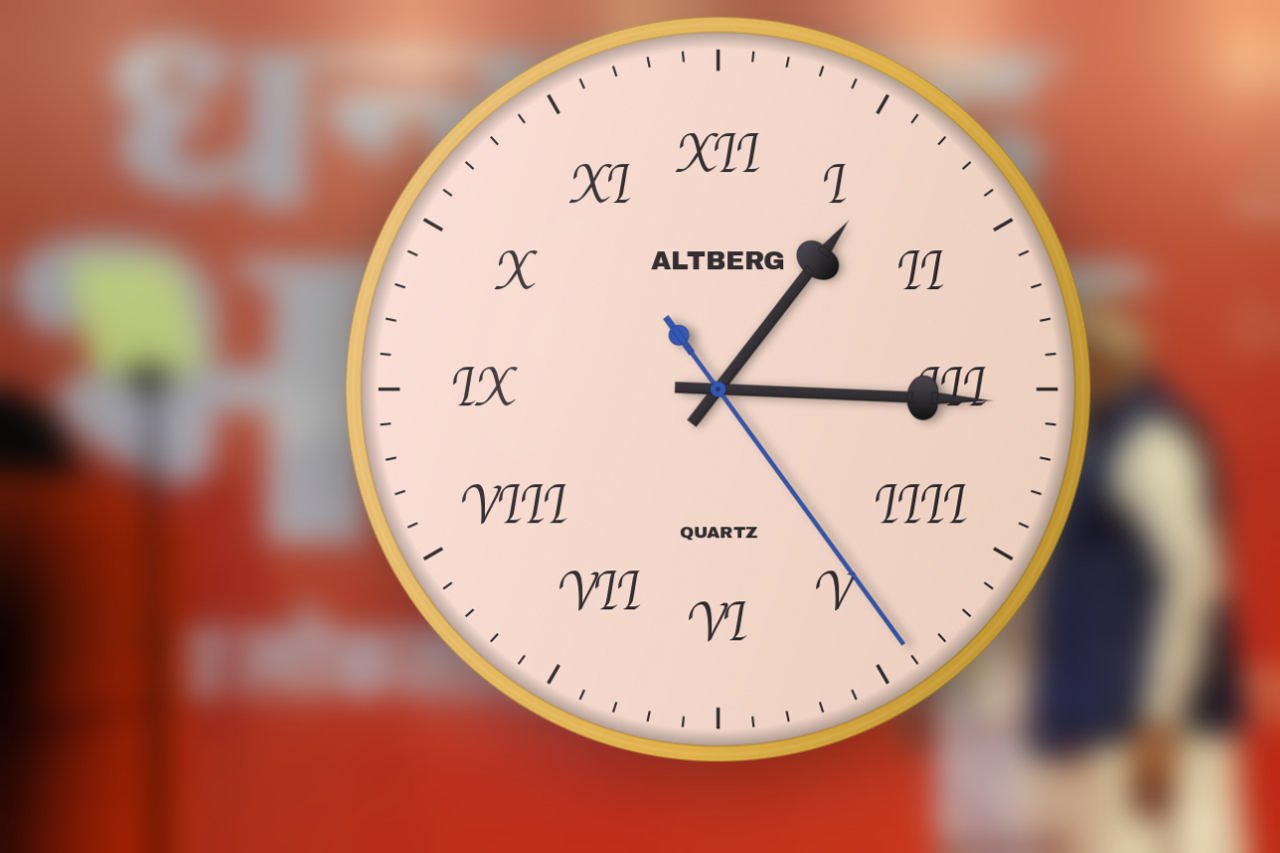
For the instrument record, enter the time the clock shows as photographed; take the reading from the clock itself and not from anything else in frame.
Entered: 1:15:24
